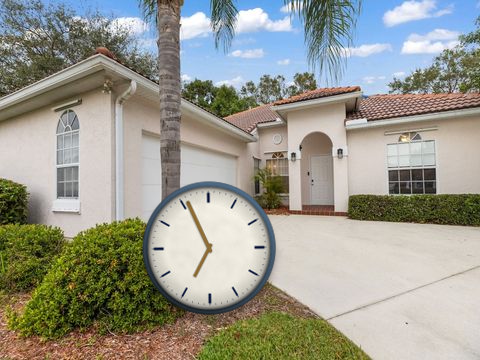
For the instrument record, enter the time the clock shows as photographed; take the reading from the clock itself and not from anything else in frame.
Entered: 6:56
